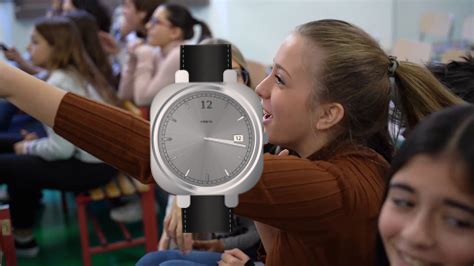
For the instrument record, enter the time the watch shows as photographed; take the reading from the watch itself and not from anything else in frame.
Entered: 3:17
